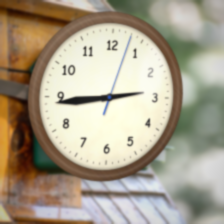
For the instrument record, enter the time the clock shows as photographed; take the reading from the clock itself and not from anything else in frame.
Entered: 2:44:03
